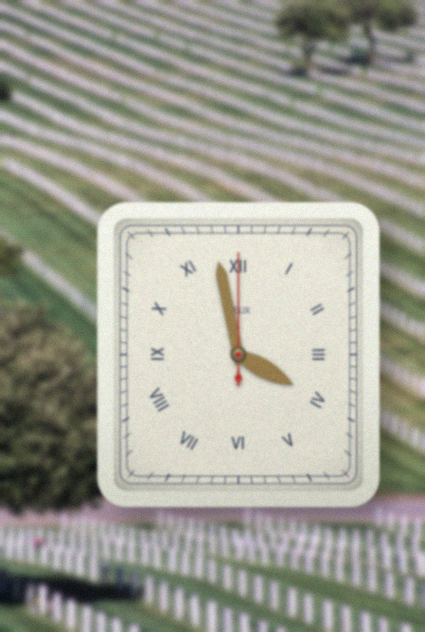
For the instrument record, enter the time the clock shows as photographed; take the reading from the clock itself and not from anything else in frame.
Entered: 3:58:00
